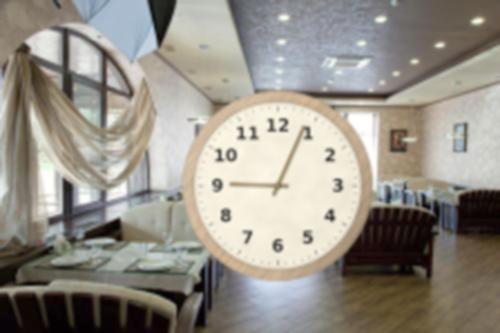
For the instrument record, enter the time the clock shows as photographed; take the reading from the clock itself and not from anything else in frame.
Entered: 9:04
